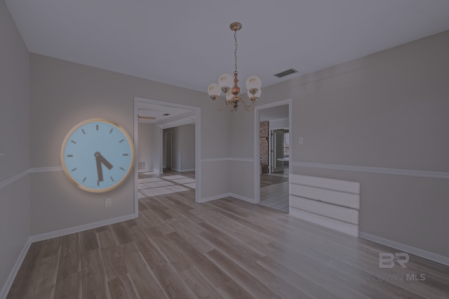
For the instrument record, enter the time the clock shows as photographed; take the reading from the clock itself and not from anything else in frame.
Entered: 4:29
